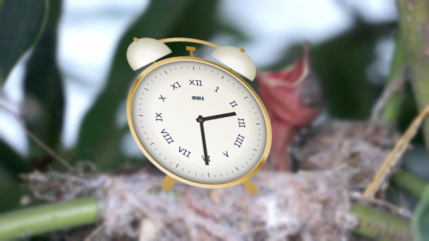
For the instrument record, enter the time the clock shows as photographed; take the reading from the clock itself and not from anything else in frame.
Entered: 2:30
